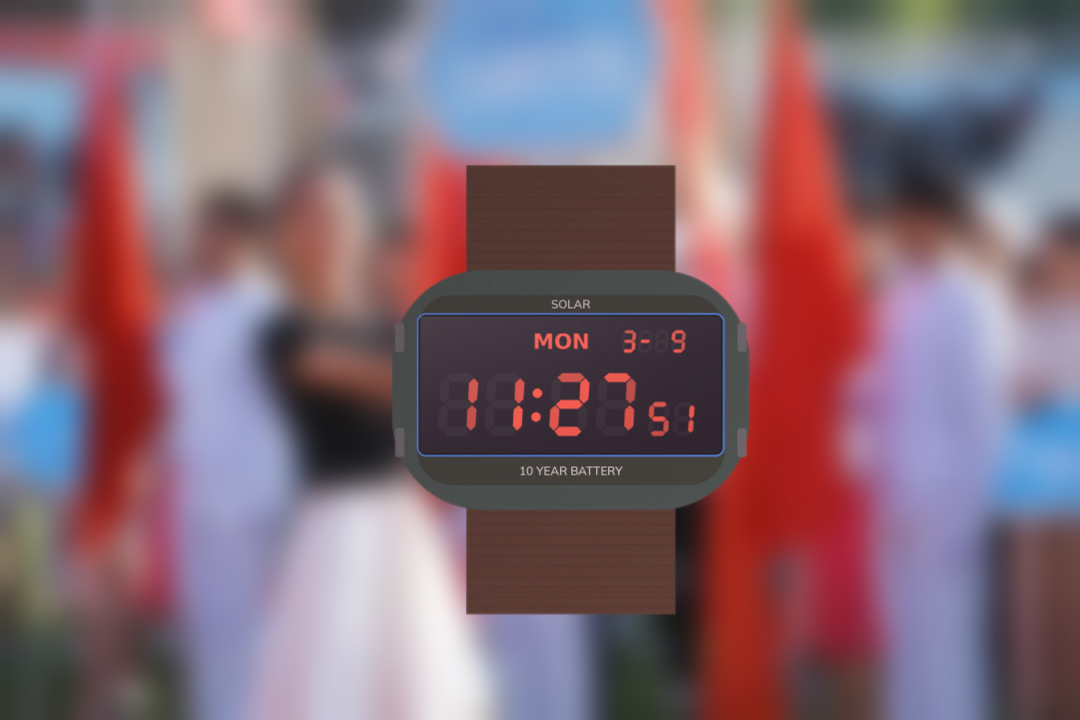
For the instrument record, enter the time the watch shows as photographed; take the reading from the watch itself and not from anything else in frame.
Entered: 11:27:51
